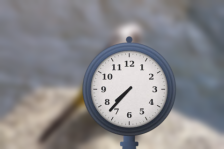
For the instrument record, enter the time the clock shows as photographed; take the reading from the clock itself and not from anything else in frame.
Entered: 7:37
